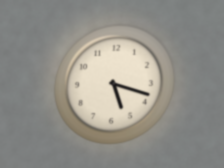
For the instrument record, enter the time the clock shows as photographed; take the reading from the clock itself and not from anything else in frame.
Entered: 5:18
